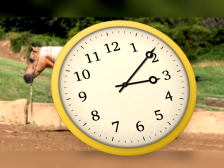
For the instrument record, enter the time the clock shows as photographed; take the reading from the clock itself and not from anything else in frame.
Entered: 3:09
